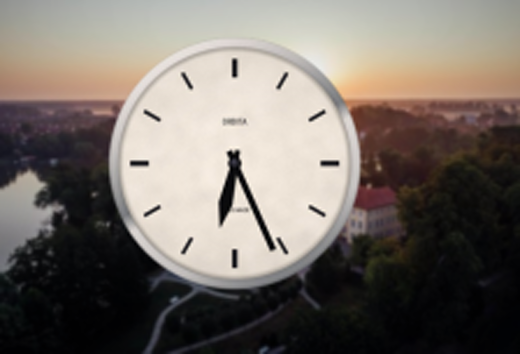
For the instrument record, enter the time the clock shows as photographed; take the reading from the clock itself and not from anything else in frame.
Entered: 6:26
